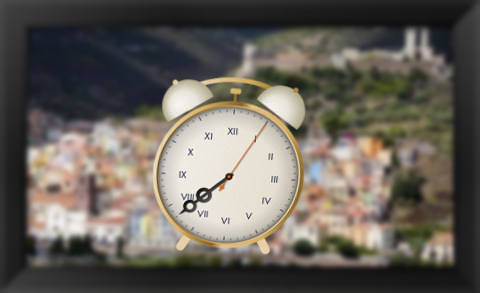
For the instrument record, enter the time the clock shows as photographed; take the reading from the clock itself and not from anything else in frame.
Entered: 7:38:05
